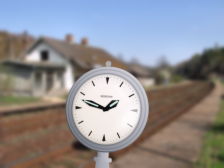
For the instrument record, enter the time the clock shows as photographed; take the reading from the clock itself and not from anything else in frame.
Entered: 1:48
